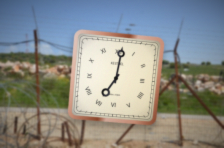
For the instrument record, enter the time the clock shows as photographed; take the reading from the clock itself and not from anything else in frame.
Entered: 7:01
